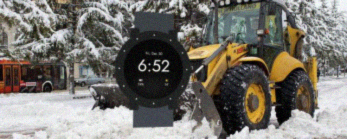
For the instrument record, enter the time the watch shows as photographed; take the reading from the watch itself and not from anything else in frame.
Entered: 6:52
